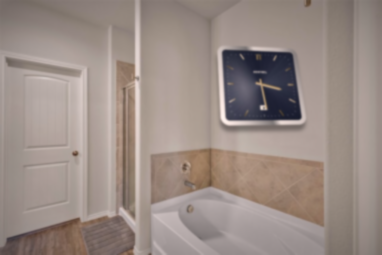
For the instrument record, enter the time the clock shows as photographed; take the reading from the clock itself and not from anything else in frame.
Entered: 3:29
